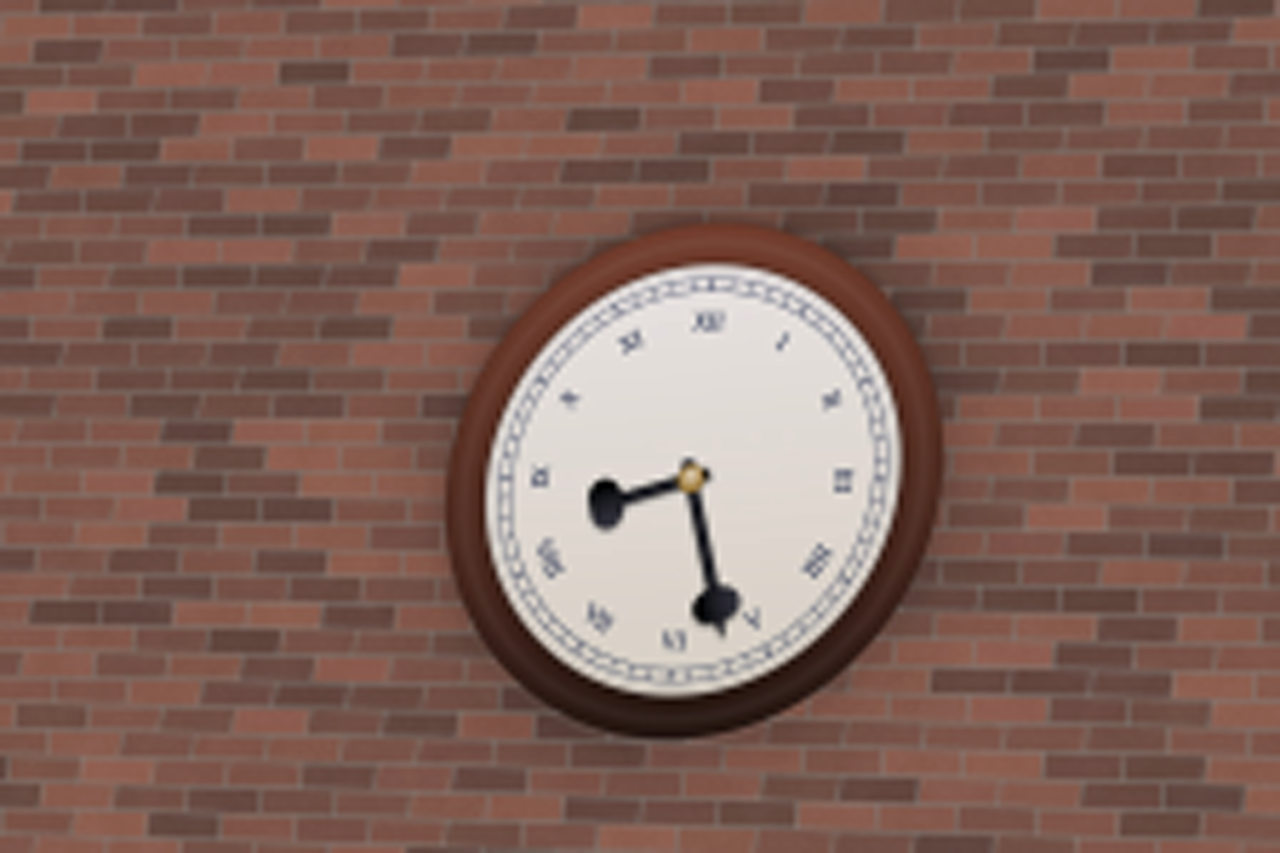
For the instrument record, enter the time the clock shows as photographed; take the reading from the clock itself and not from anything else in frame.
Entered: 8:27
